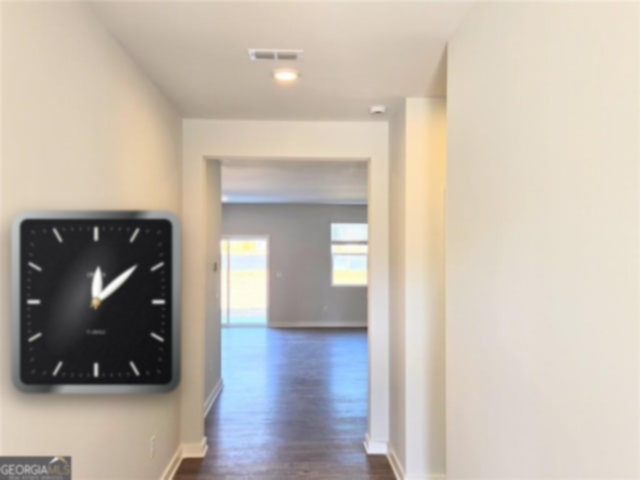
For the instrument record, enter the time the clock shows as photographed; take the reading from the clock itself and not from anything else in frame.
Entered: 12:08
